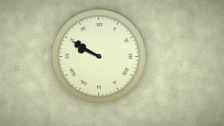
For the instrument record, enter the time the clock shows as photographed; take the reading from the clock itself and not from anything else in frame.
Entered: 9:50
